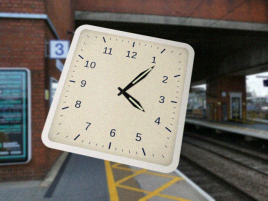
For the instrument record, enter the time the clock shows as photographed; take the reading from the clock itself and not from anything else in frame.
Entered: 4:06
